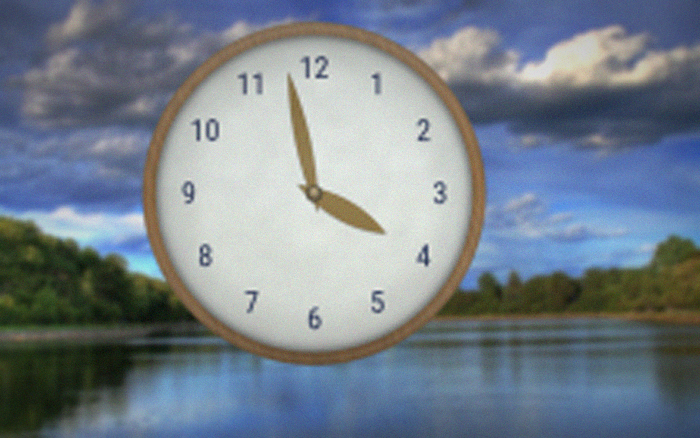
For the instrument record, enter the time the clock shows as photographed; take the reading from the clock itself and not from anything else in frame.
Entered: 3:58
